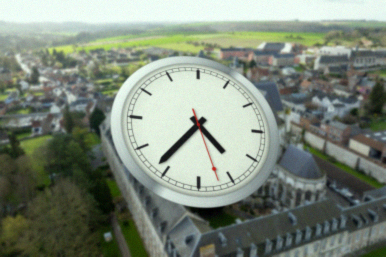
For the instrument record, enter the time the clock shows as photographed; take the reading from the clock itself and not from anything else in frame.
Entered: 4:36:27
